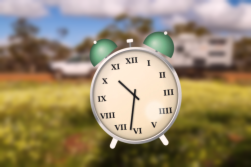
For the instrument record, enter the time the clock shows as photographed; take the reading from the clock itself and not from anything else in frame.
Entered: 10:32
